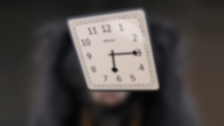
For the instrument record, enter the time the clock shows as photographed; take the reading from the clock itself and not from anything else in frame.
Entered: 6:15
